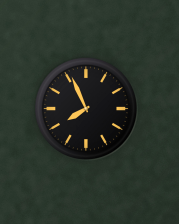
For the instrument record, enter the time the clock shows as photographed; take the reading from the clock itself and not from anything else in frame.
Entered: 7:56
